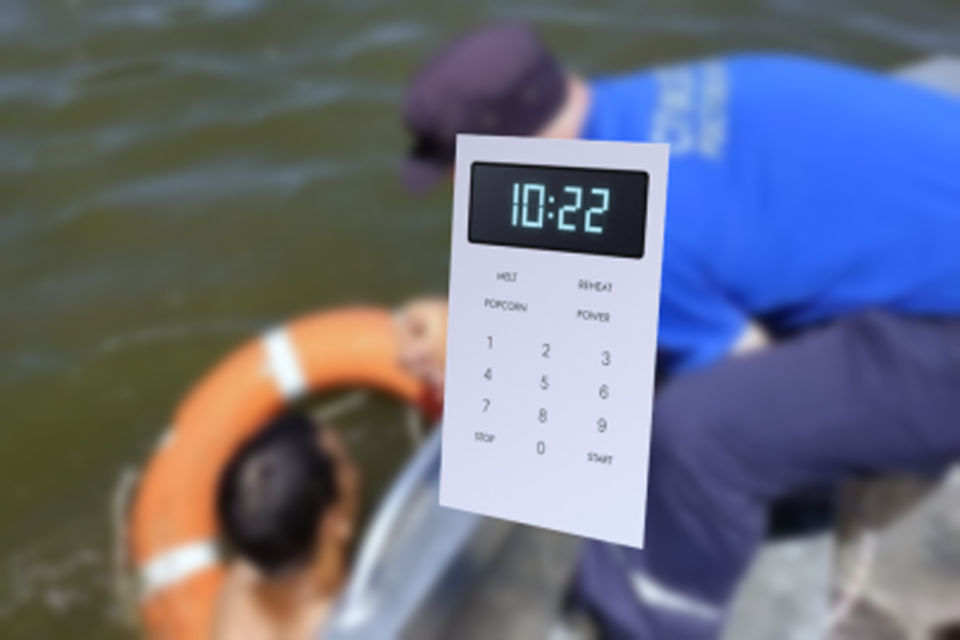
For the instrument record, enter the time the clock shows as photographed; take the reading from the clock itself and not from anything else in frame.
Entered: 10:22
